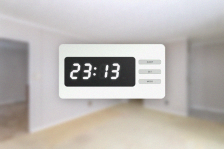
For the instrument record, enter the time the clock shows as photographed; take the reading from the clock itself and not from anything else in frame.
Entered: 23:13
